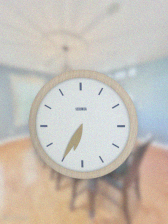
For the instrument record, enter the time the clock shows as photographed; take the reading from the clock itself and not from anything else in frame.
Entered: 6:35
